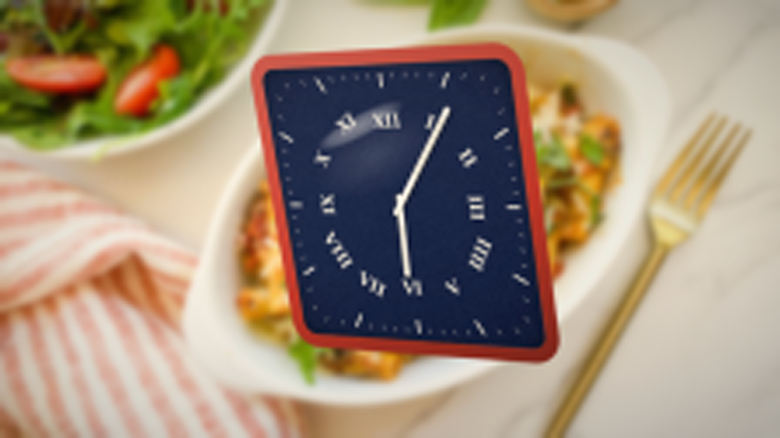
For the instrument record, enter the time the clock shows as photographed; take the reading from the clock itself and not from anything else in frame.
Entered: 6:06
